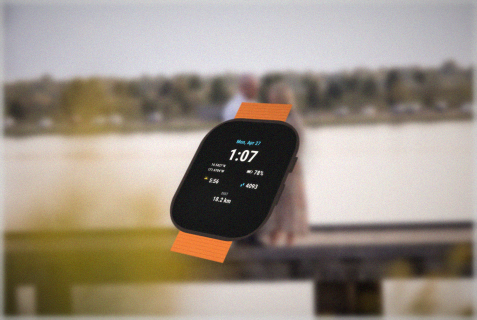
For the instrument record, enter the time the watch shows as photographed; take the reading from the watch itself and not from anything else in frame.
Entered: 1:07
